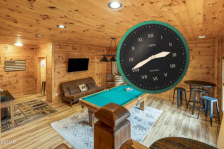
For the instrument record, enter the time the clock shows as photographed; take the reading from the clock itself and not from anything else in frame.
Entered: 2:41
